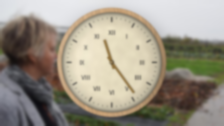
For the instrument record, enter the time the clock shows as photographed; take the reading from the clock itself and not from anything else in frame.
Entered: 11:24
